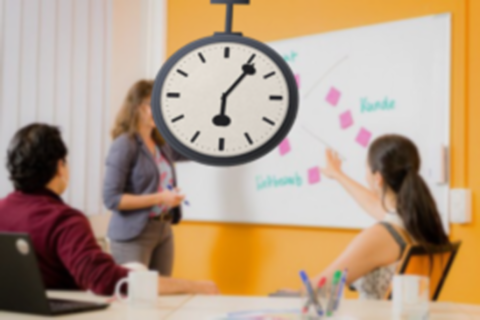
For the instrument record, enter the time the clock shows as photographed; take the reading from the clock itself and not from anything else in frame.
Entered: 6:06
